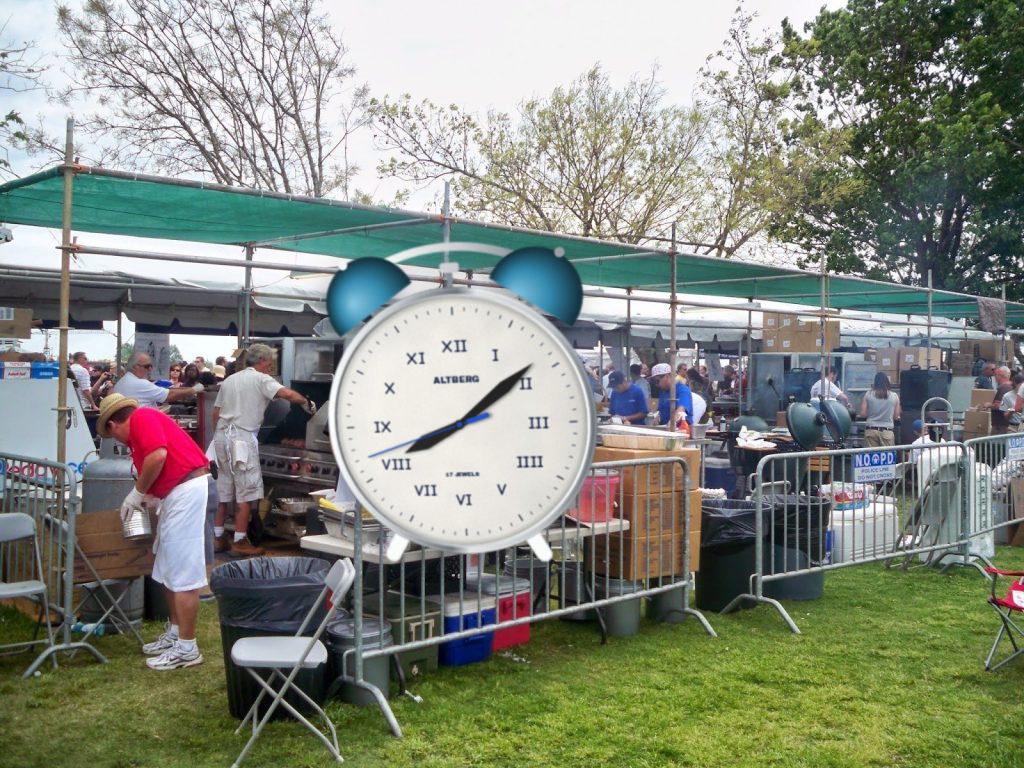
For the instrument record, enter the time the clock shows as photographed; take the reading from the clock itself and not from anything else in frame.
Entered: 8:08:42
